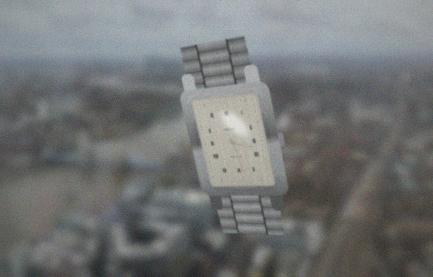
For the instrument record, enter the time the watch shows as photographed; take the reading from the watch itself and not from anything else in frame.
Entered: 3:28
